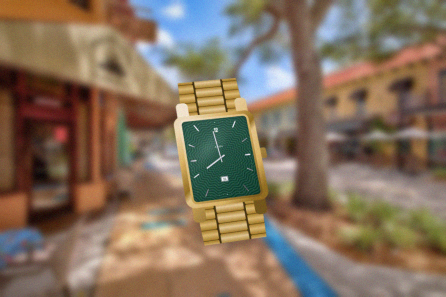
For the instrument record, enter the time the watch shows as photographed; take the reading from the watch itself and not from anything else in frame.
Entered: 7:59
